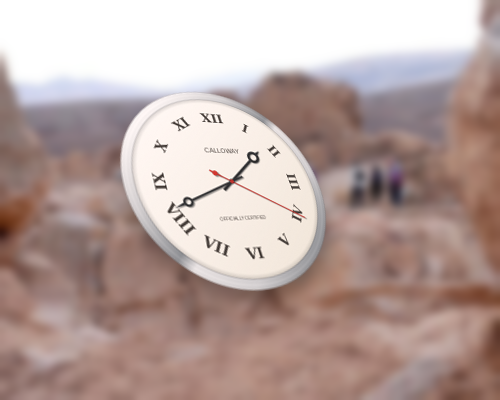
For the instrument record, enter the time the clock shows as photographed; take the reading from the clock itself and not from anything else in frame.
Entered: 1:41:20
